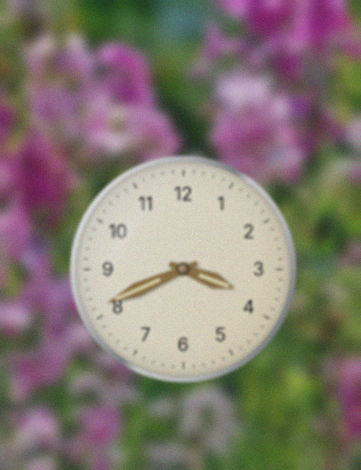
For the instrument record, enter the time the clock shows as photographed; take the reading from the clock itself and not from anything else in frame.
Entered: 3:41
